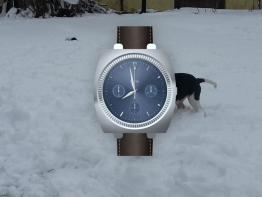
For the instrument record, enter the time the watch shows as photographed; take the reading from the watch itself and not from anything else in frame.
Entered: 7:58
